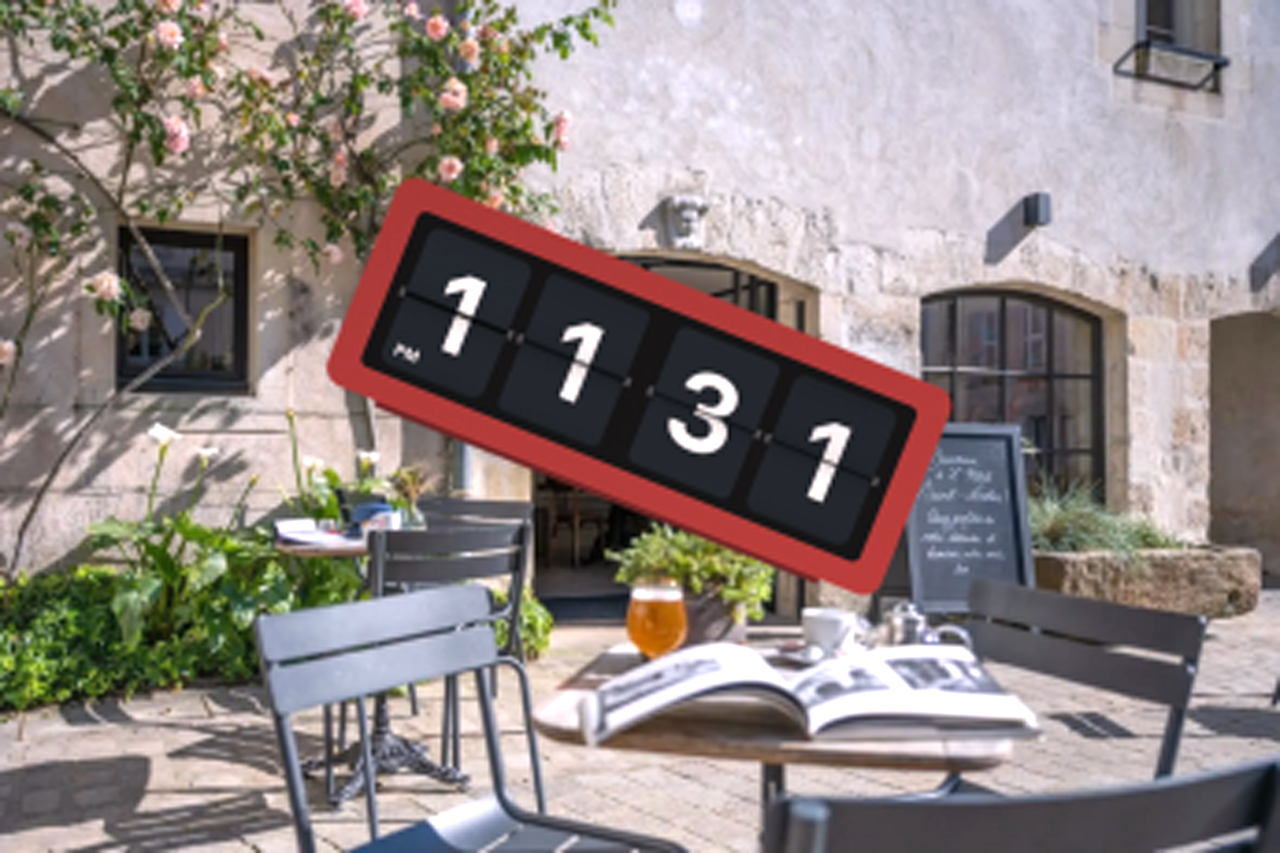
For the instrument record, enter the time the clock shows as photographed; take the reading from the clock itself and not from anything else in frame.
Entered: 11:31
